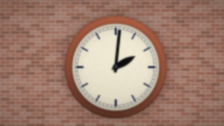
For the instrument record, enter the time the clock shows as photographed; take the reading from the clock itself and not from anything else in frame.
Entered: 2:01
